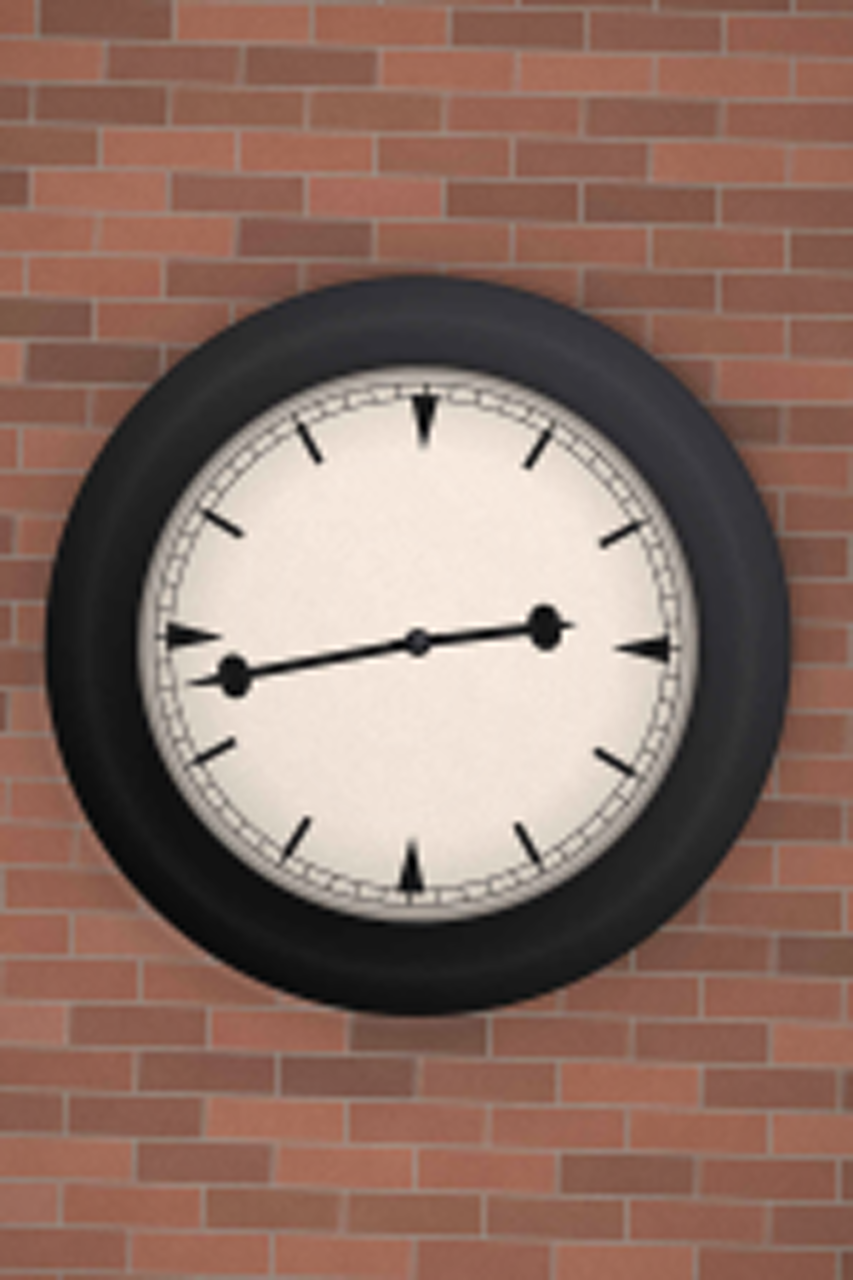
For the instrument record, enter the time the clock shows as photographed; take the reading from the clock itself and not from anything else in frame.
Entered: 2:43
